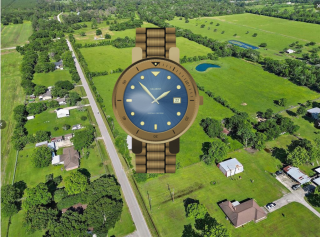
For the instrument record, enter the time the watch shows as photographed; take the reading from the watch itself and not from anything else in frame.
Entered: 1:53
